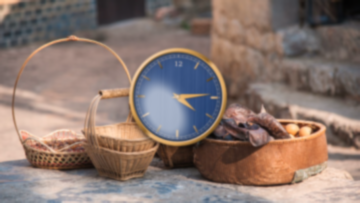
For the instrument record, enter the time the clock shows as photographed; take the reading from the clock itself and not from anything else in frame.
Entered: 4:14
